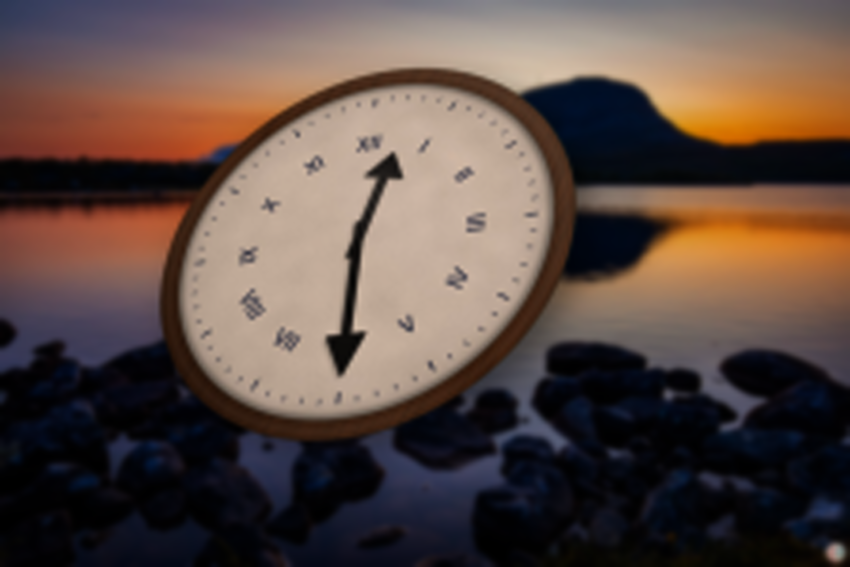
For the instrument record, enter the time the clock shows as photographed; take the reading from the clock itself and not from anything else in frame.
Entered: 12:30
